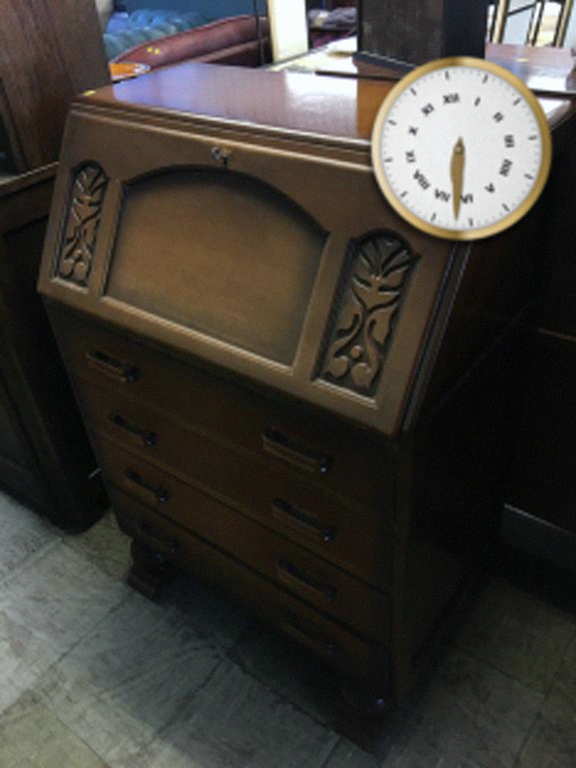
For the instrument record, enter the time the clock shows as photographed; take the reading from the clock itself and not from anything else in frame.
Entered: 6:32
